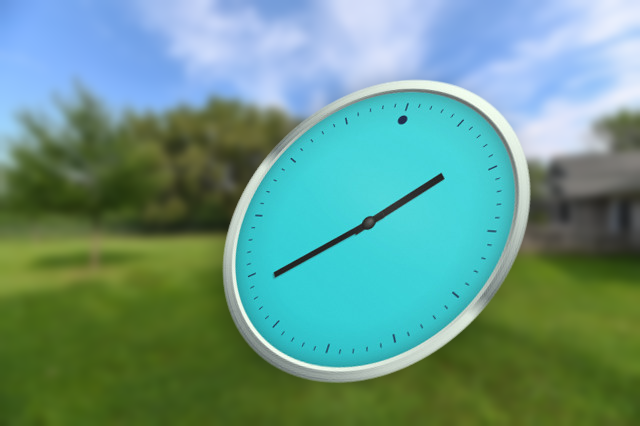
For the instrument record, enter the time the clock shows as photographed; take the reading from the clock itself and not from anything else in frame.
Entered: 1:39
